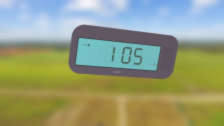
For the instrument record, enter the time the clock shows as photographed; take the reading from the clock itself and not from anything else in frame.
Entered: 1:05
